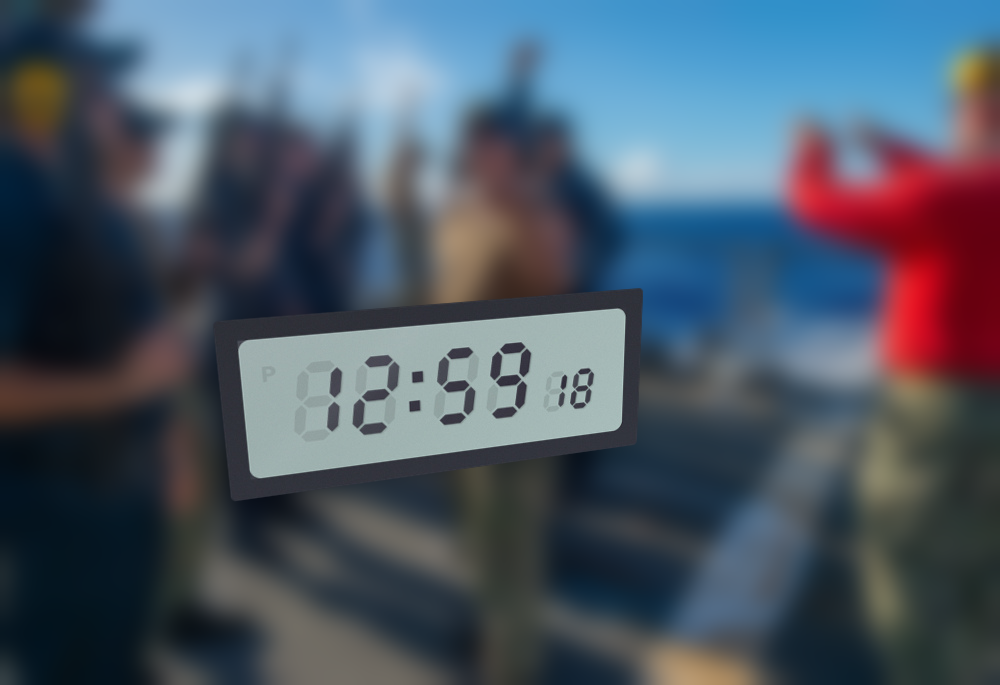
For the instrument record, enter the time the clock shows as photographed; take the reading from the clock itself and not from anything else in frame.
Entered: 12:59:18
